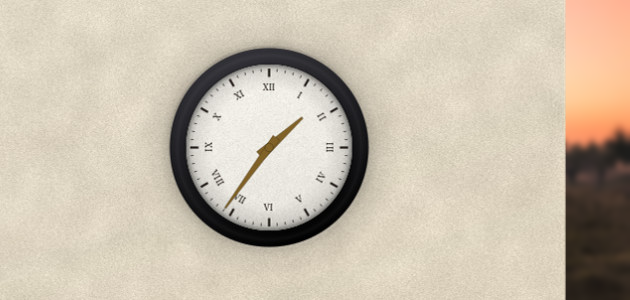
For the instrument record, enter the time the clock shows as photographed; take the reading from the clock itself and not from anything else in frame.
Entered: 1:36
